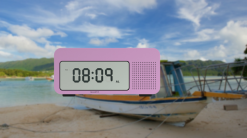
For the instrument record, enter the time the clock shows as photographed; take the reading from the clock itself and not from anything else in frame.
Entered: 8:09
